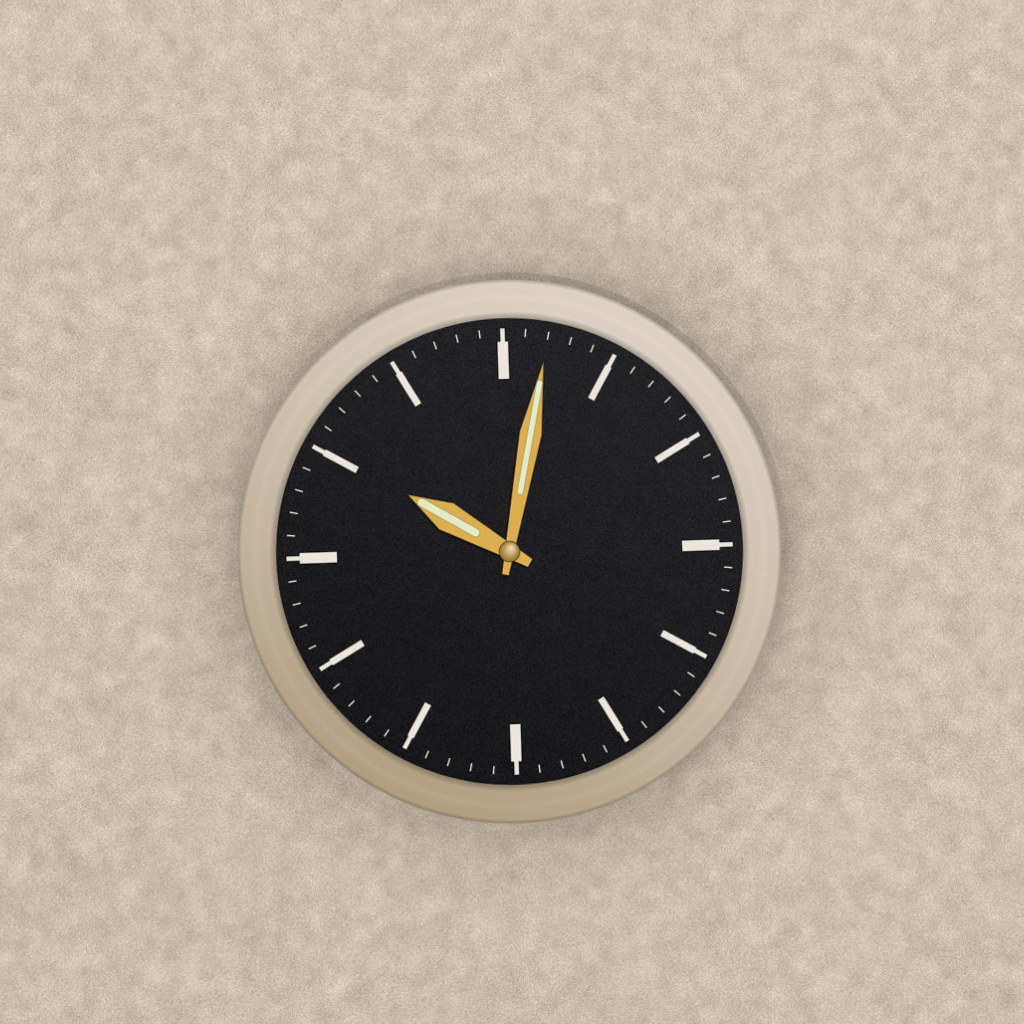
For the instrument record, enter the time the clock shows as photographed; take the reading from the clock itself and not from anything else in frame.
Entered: 10:02
